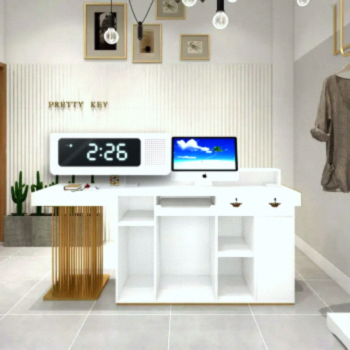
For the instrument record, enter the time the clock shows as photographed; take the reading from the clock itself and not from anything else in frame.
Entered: 2:26
